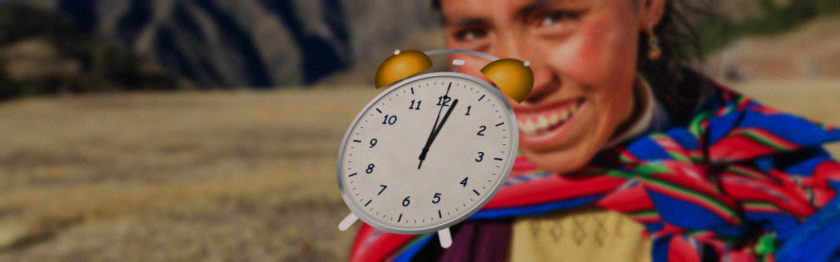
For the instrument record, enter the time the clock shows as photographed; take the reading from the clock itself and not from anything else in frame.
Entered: 12:02:00
